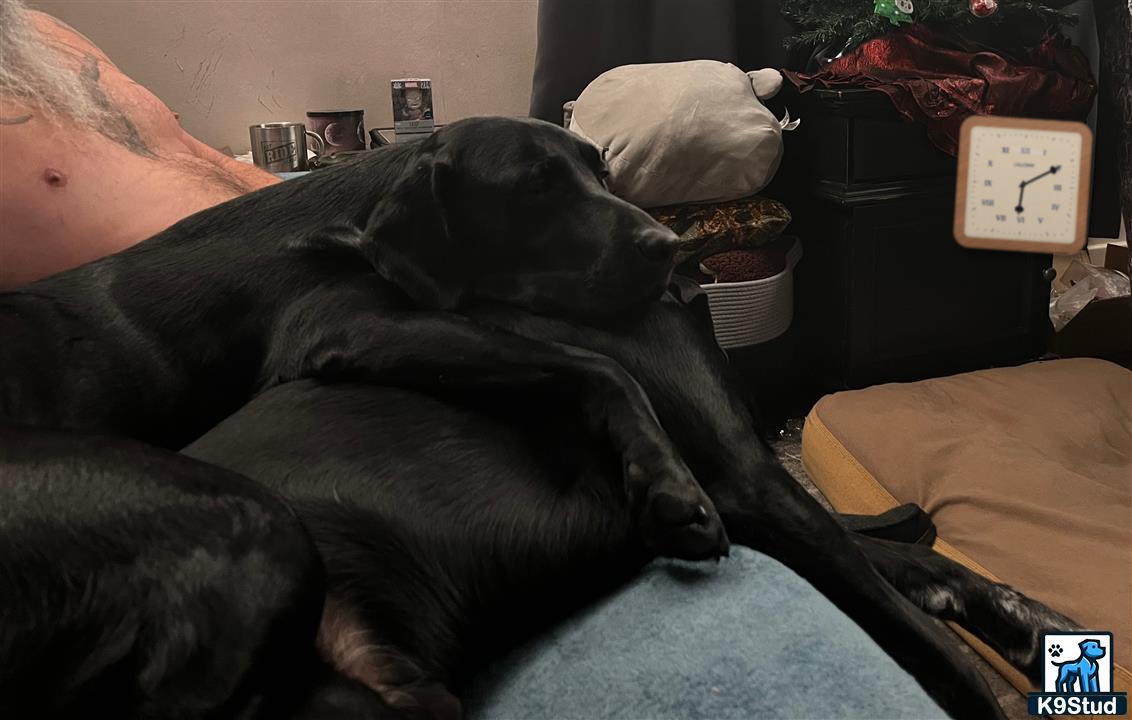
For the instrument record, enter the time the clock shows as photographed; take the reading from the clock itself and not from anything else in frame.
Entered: 6:10
